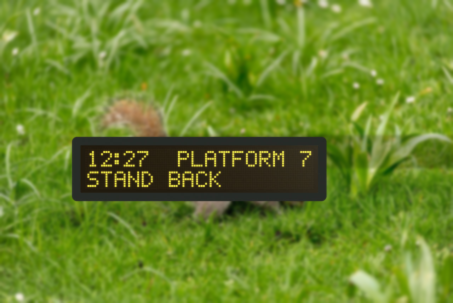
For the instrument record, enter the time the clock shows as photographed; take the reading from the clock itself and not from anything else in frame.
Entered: 12:27
